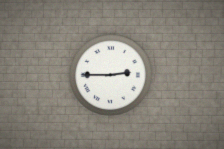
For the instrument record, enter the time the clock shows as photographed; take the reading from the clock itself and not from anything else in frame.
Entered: 2:45
